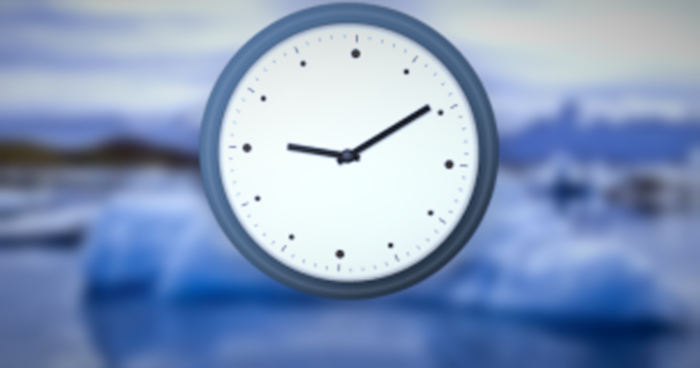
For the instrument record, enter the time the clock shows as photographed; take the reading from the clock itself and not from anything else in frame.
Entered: 9:09
